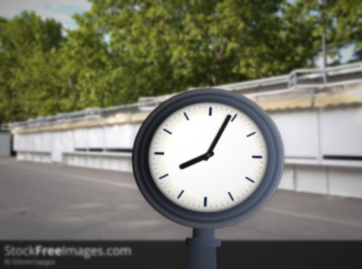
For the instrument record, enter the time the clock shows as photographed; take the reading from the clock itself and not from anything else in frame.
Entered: 8:04
